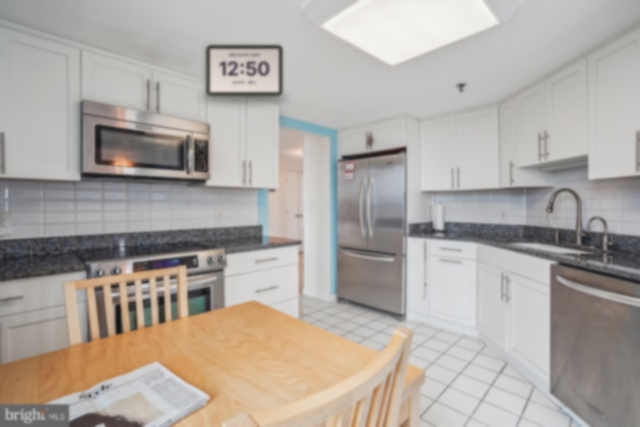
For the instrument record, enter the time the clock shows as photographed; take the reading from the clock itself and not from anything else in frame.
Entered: 12:50
